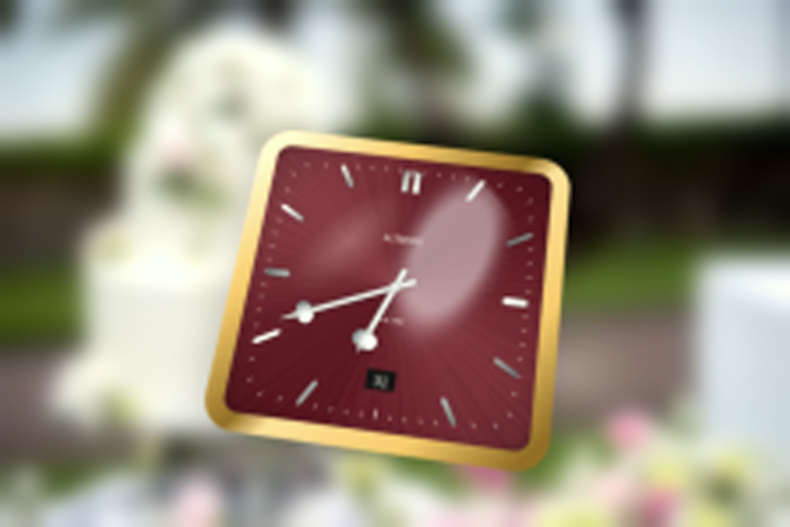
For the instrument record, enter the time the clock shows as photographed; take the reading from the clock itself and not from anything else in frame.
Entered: 6:41
